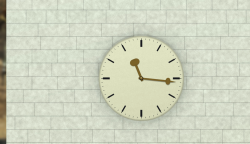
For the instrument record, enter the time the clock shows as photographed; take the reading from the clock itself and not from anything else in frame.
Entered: 11:16
